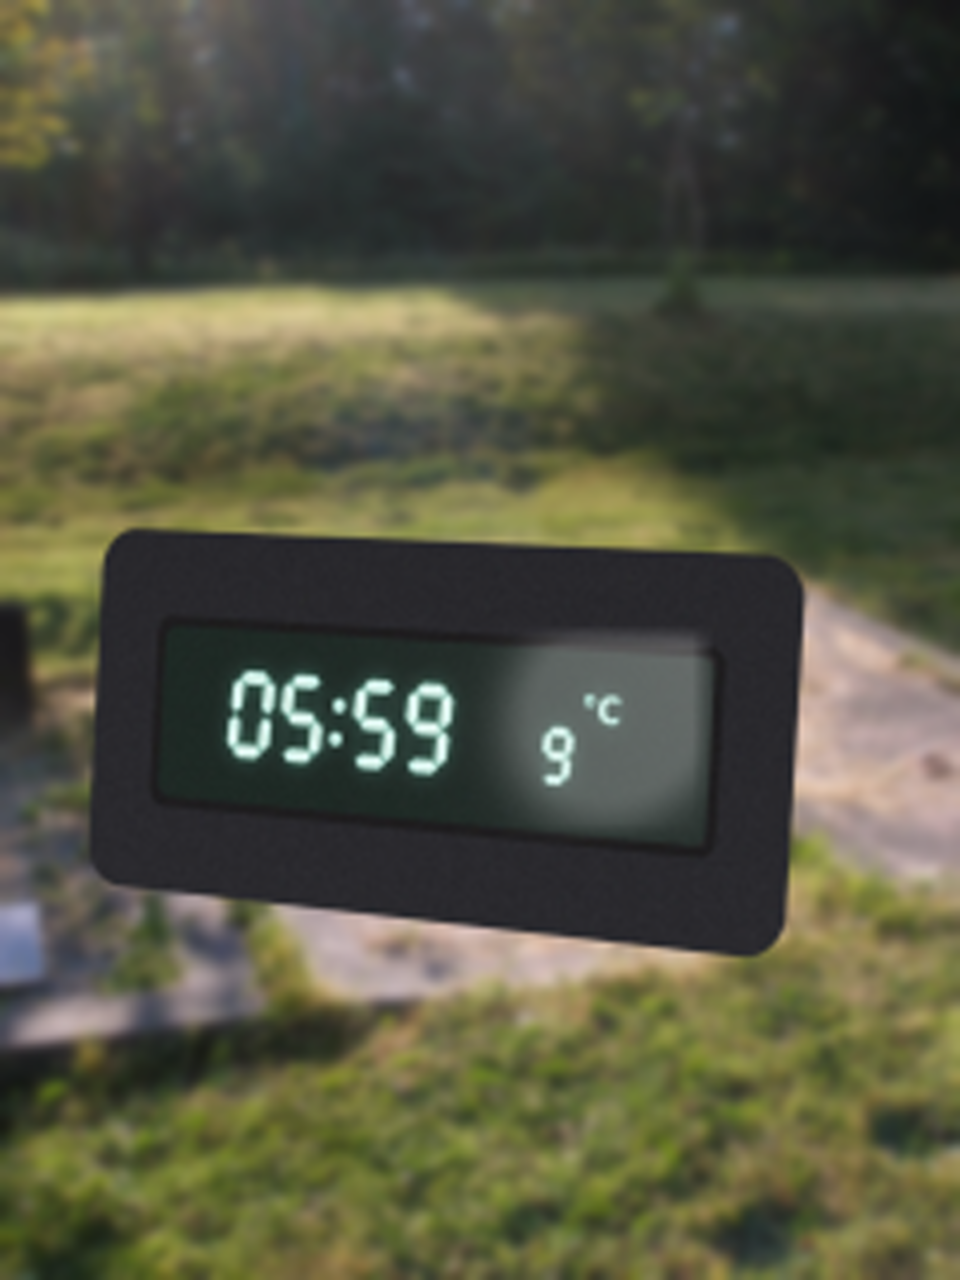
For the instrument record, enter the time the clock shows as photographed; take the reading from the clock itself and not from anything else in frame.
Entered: 5:59
